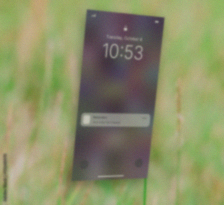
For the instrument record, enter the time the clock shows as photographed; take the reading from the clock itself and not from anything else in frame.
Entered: 10:53
